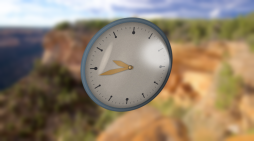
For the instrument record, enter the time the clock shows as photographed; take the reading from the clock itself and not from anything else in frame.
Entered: 9:43
